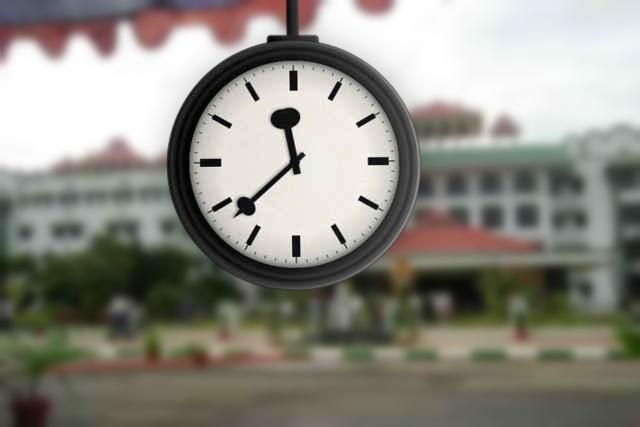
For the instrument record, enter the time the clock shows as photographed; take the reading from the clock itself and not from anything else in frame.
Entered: 11:38
